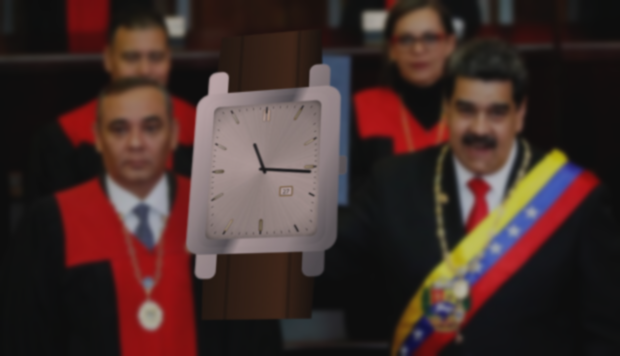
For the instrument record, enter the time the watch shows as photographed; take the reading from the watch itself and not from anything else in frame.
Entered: 11:16
